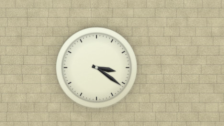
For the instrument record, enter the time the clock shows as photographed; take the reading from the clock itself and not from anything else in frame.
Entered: 3:21
